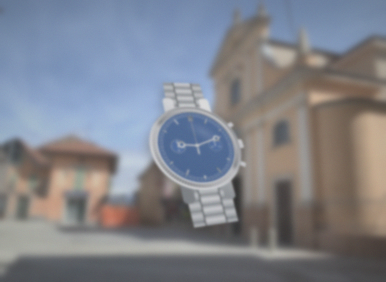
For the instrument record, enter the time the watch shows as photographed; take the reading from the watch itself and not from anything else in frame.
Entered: 9:12
